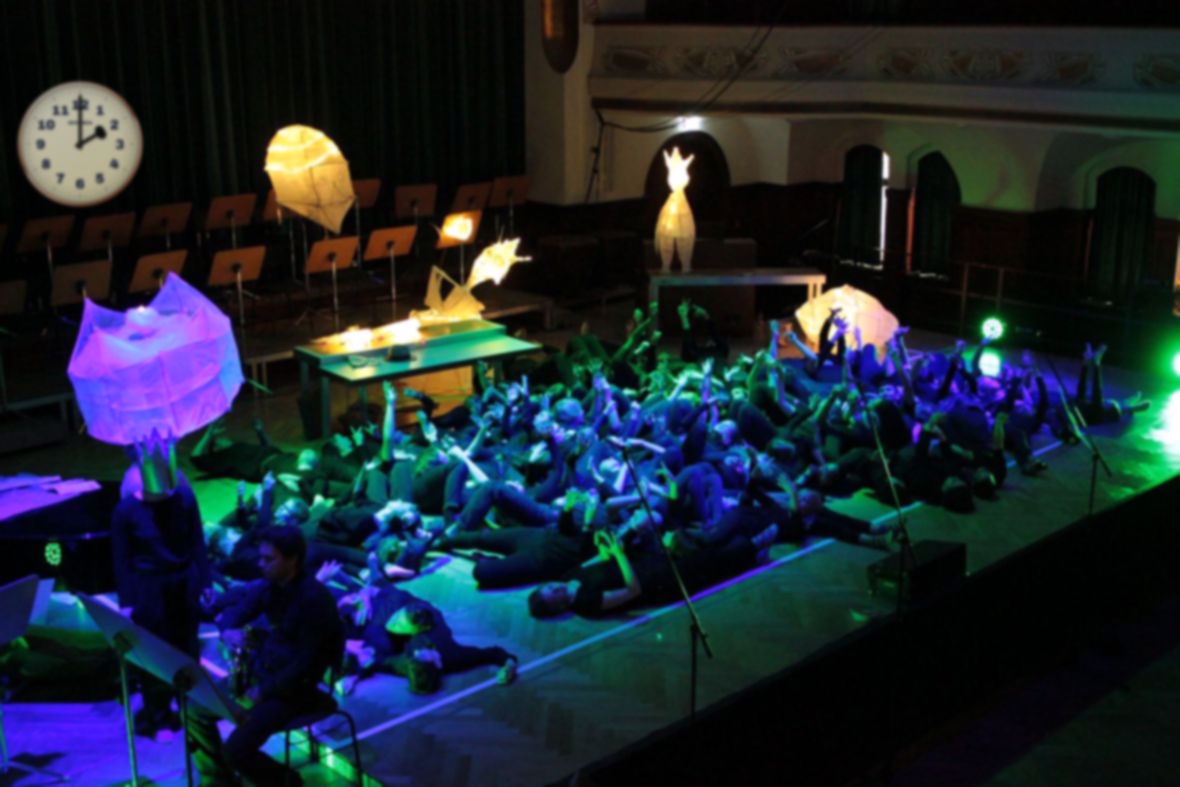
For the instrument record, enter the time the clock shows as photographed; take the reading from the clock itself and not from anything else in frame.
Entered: 2:00
